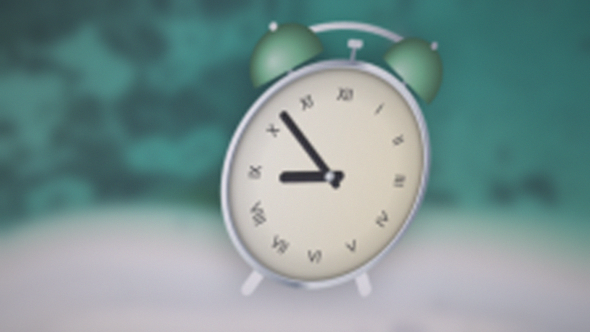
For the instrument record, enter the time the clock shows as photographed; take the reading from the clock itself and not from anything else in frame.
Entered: 8:52
